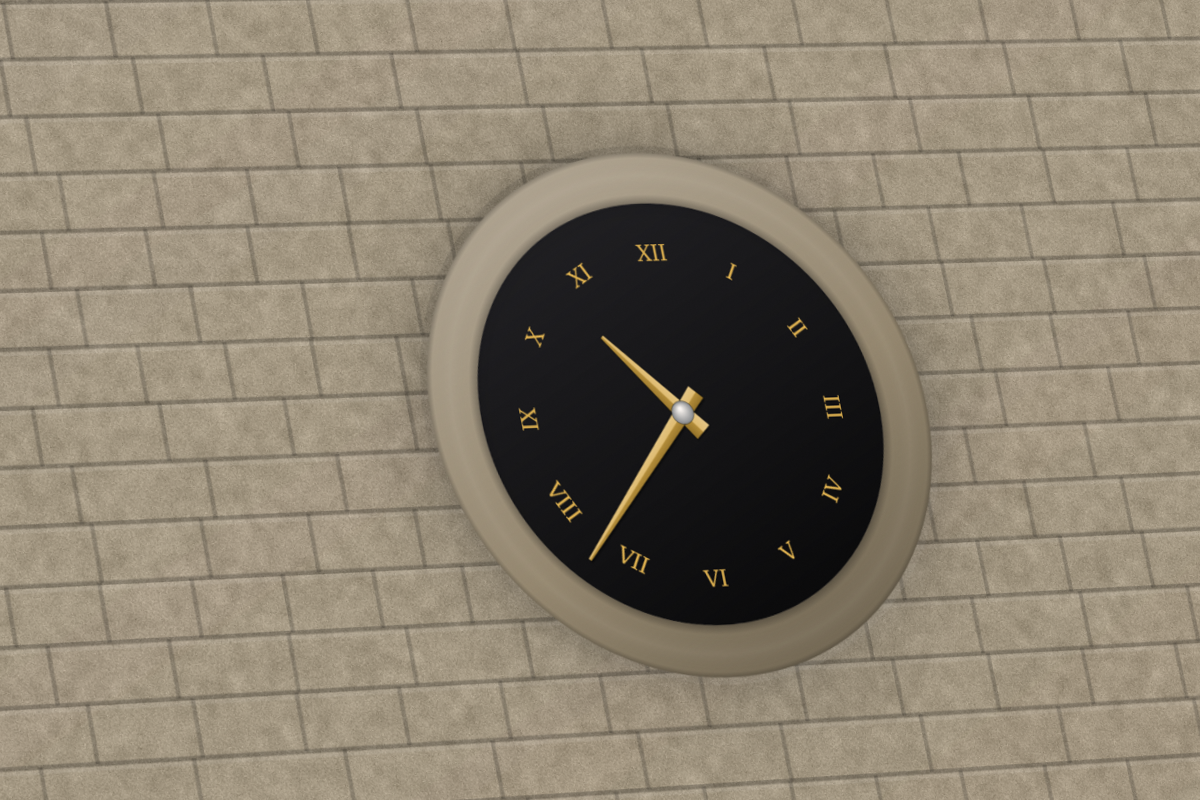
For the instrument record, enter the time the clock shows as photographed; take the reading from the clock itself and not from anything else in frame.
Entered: 10:37
